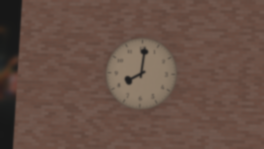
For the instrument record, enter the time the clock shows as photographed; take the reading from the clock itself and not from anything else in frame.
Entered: 8:01
